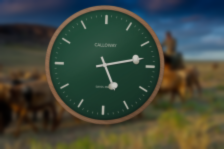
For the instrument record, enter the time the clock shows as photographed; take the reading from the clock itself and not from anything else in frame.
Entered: 5:13
